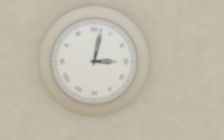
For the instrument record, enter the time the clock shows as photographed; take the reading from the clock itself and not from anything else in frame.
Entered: 3:02
